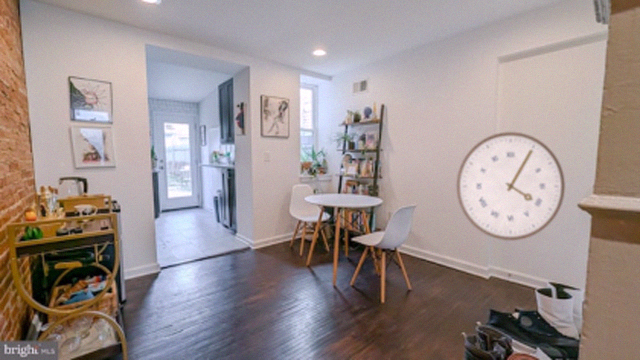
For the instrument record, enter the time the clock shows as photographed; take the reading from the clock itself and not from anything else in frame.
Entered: 4:05
